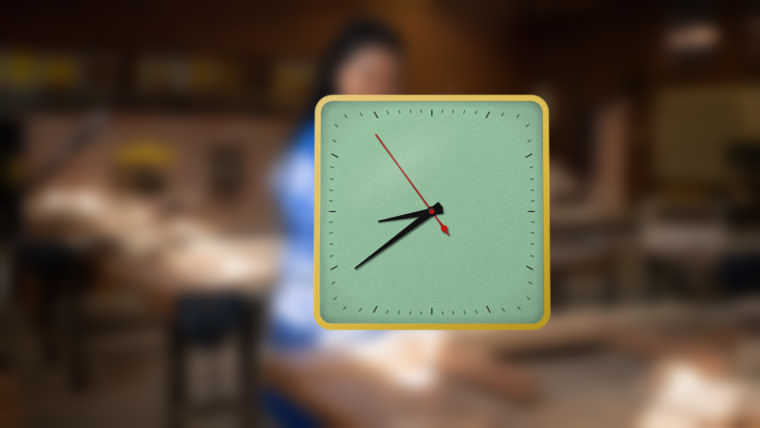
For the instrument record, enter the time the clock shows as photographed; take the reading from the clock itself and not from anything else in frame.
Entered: 8:38:54
